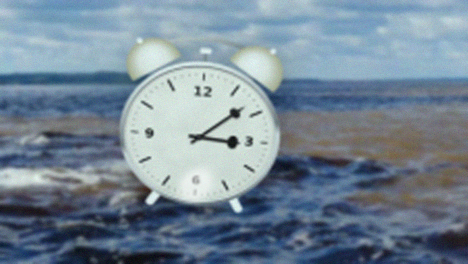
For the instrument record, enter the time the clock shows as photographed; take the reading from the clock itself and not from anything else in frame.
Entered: 3:08
